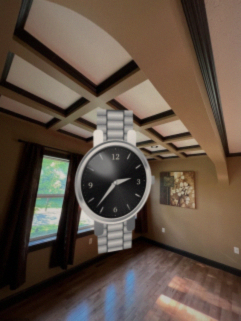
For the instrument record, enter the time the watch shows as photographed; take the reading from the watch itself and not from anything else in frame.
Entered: 2:37
